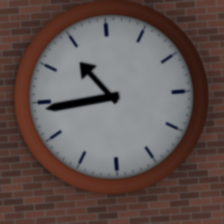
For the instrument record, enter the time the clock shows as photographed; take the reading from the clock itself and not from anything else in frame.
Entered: 10:44
